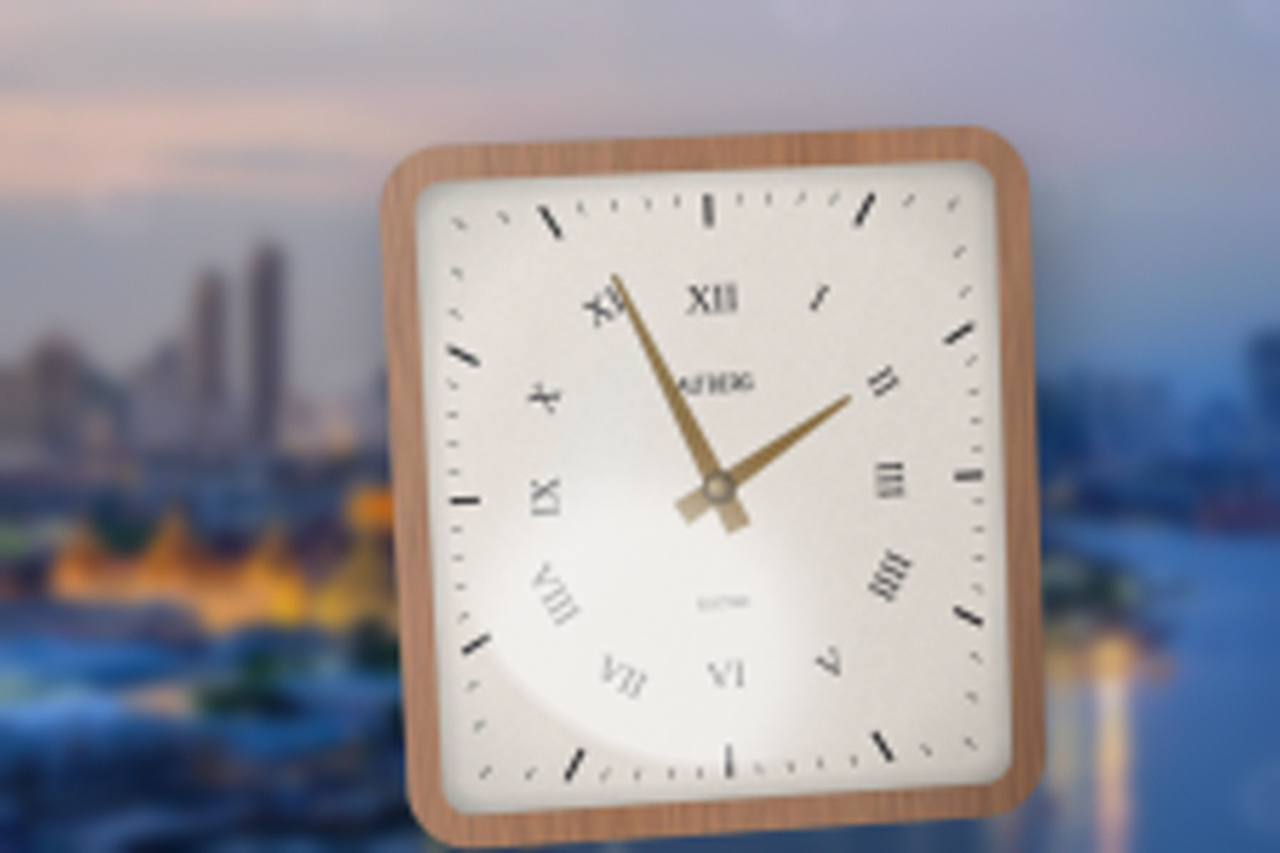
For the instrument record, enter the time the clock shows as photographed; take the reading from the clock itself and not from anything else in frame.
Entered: 1:56
